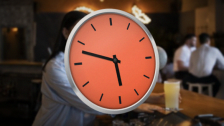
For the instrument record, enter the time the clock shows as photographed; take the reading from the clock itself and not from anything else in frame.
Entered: 5:48
